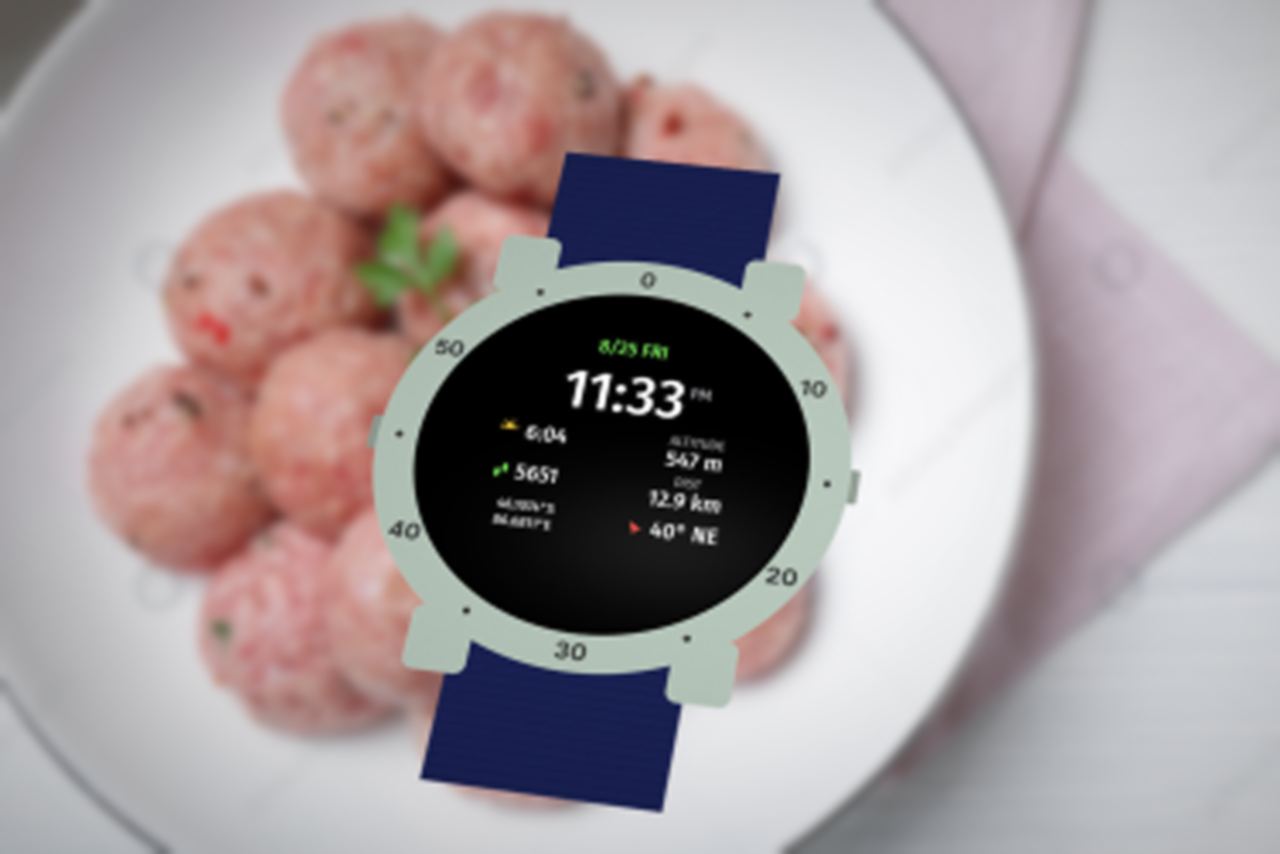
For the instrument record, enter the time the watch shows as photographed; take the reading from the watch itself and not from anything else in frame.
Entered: 11:33
